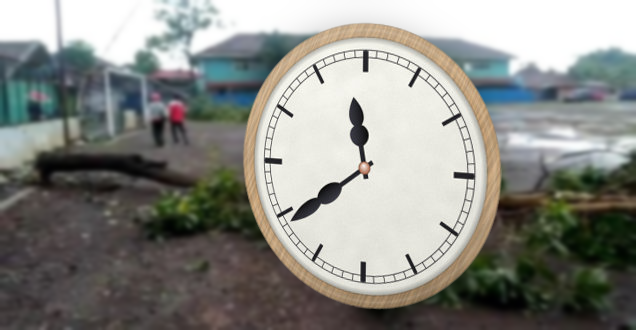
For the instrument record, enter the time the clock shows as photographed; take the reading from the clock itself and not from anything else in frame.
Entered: 11:39
